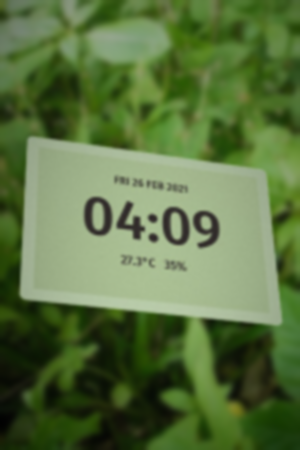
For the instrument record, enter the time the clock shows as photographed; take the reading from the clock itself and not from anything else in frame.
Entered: 4:09
